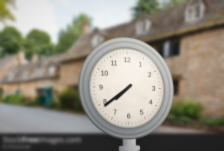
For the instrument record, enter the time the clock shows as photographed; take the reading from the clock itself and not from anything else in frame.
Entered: 7:39
